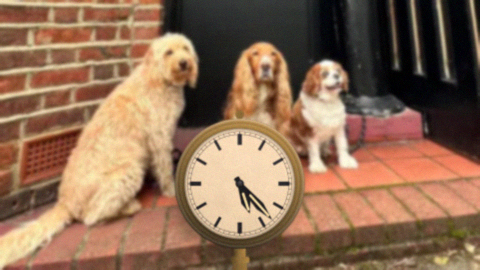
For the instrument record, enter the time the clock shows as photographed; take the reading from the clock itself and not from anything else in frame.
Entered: 5:23
